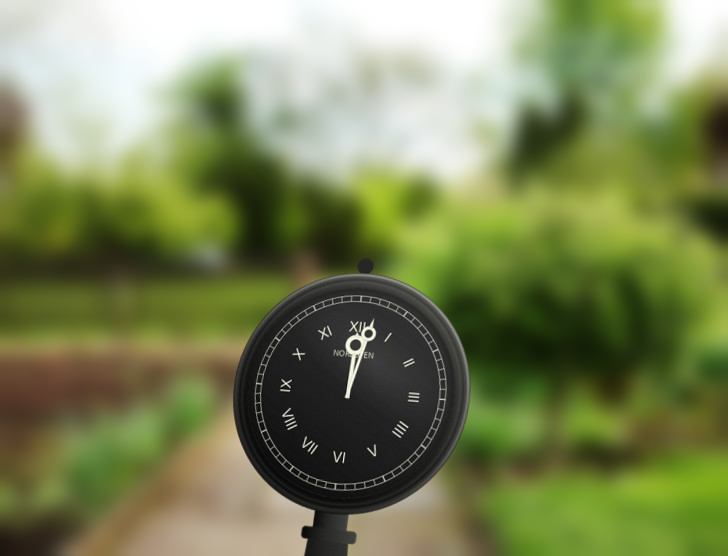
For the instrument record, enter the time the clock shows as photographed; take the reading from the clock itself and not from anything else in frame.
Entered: 12:02
